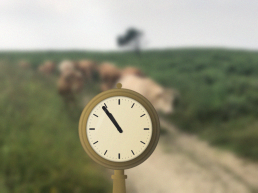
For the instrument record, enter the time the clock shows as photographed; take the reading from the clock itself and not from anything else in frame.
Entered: 10:54
